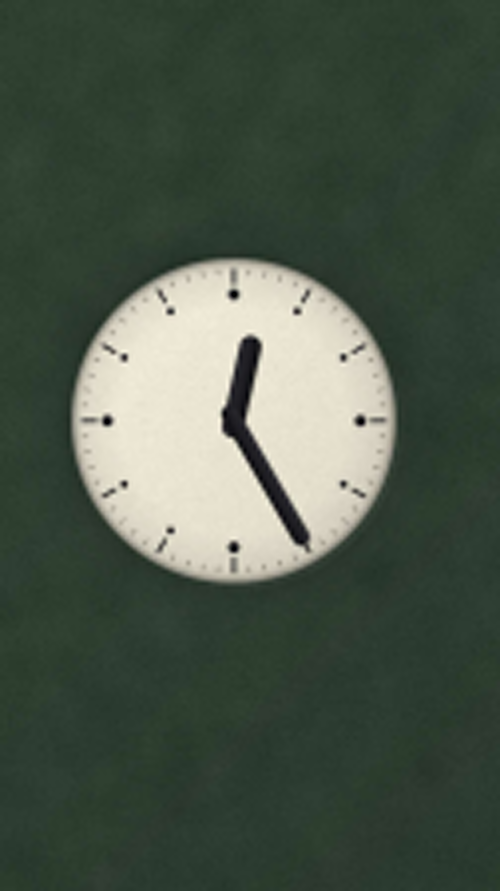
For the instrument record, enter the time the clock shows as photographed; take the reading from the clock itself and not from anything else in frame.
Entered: 12:25
